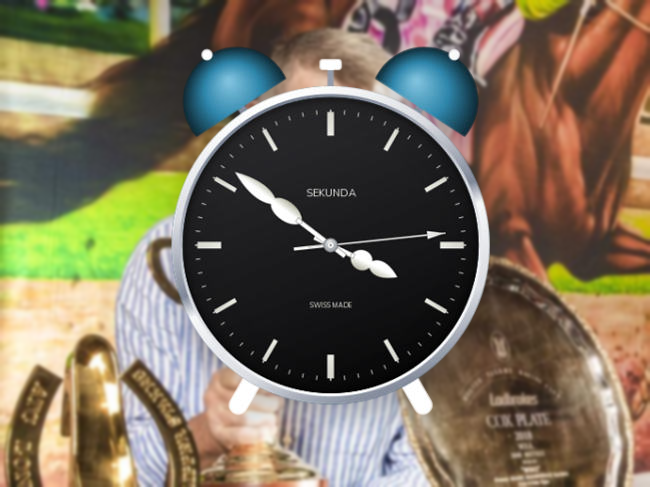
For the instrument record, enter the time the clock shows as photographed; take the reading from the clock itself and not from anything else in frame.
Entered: 3:51:14
